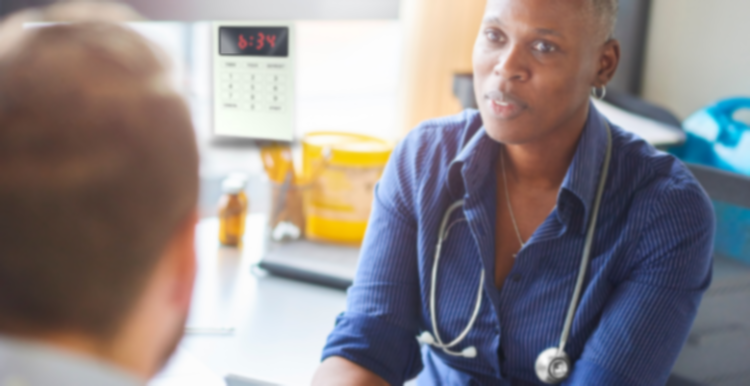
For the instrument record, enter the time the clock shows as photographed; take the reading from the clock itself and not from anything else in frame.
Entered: 6:34
